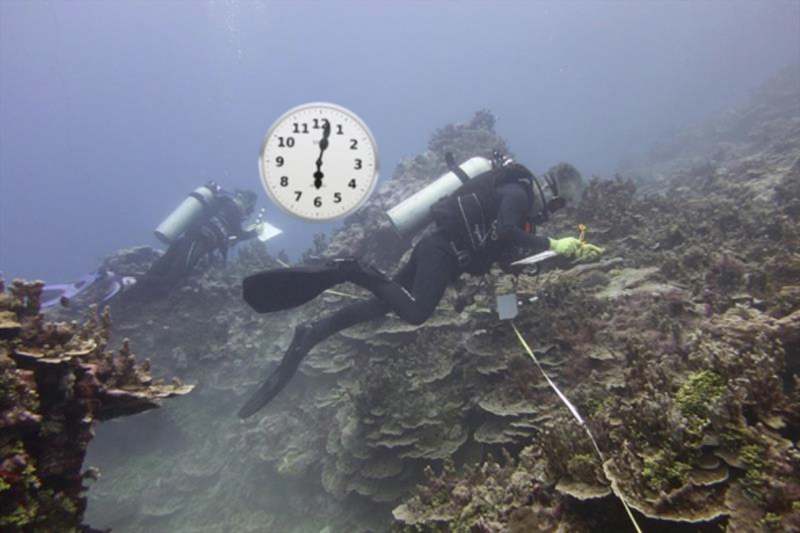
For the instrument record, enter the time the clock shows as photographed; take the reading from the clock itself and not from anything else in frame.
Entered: 6:02
